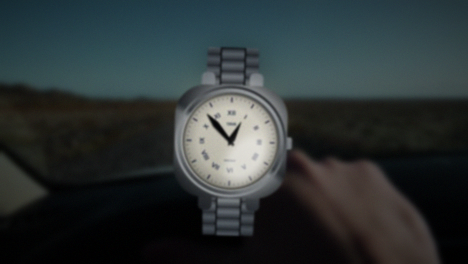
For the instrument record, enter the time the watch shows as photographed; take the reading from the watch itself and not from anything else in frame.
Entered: 12:53
